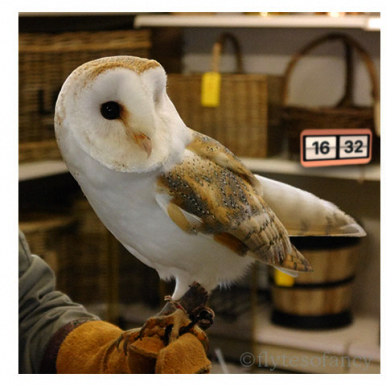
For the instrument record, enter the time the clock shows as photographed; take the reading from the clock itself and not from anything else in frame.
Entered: 16:32
